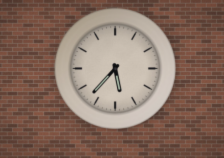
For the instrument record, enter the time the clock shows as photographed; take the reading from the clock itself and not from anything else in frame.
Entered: 5:37
